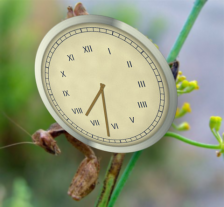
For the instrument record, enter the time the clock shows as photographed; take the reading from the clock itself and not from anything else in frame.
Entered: 7:32
